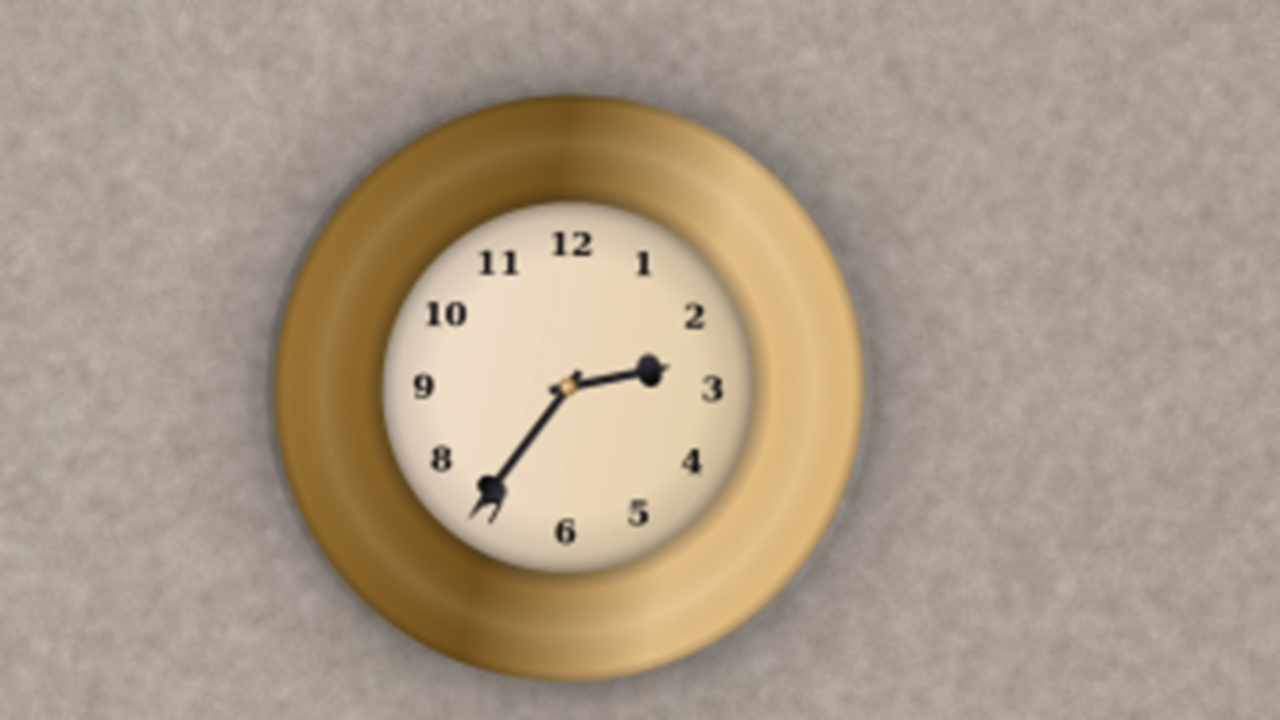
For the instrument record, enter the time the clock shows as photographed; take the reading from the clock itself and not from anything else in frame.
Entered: 2:36
